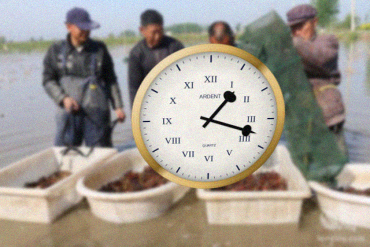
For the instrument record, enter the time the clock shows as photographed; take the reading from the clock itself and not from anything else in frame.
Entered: 1:18
